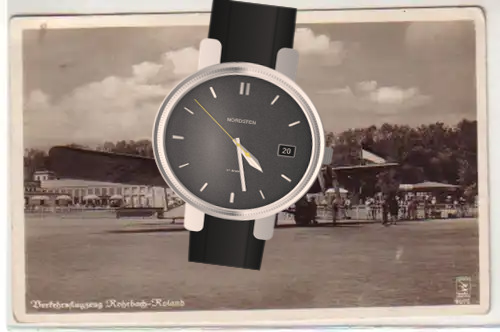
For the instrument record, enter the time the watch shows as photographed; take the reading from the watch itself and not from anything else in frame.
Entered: 4:27:52
